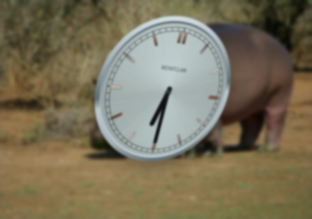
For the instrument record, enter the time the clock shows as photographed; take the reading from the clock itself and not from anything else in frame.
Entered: 6:30
